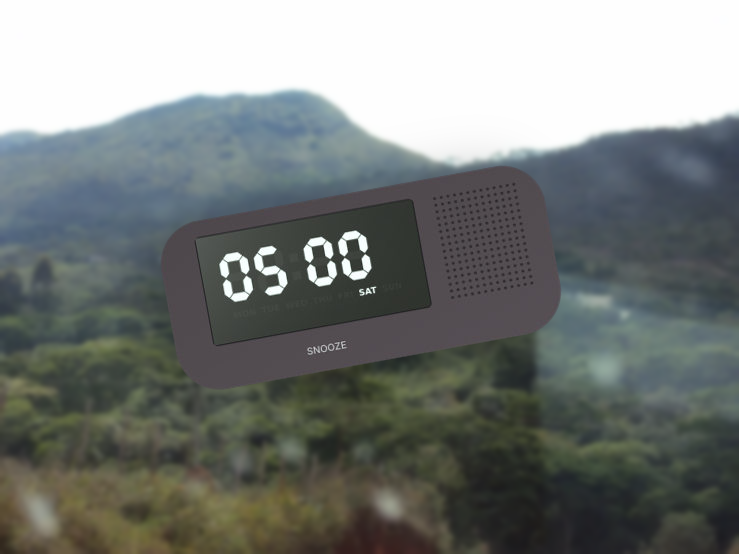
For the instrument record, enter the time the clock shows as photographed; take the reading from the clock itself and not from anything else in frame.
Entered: 5:00
